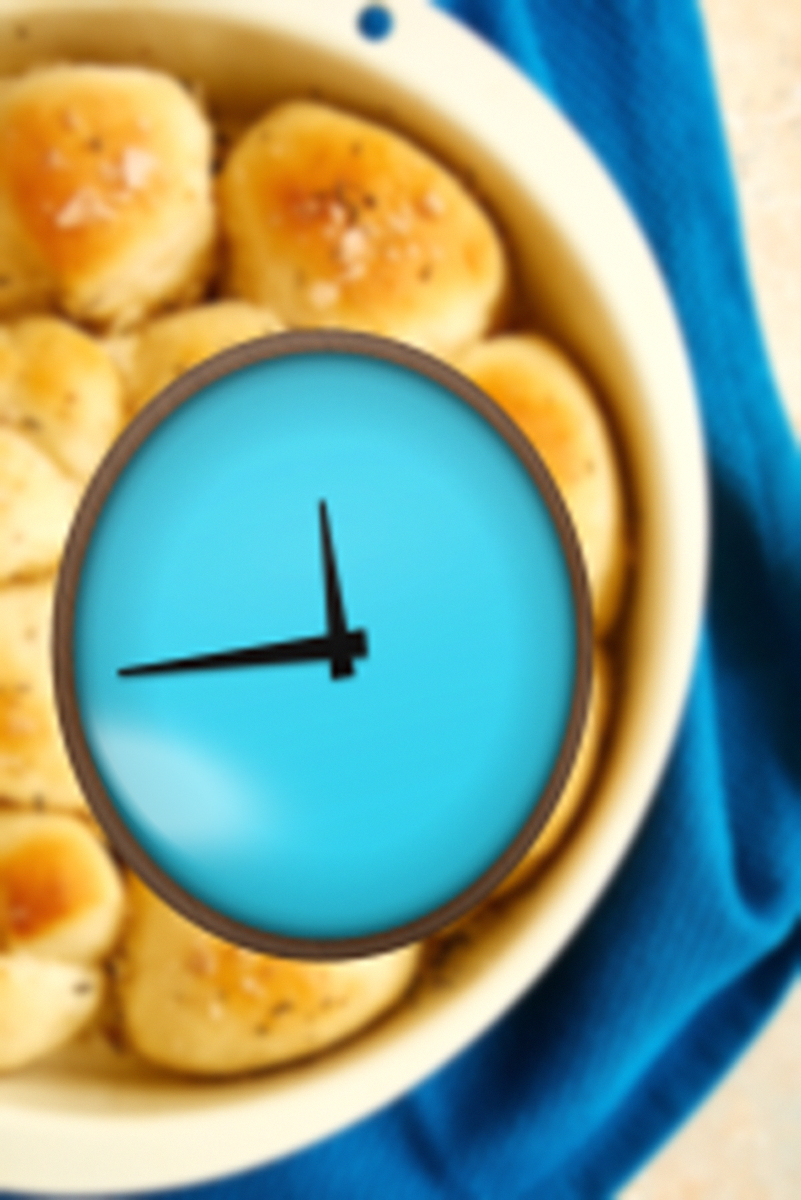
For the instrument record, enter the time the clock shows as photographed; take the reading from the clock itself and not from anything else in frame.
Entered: 11:44
